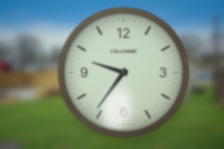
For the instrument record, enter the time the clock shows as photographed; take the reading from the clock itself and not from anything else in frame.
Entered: 9:36
